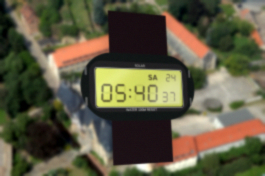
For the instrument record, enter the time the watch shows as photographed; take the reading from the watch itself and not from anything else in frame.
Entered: 5:40:37
